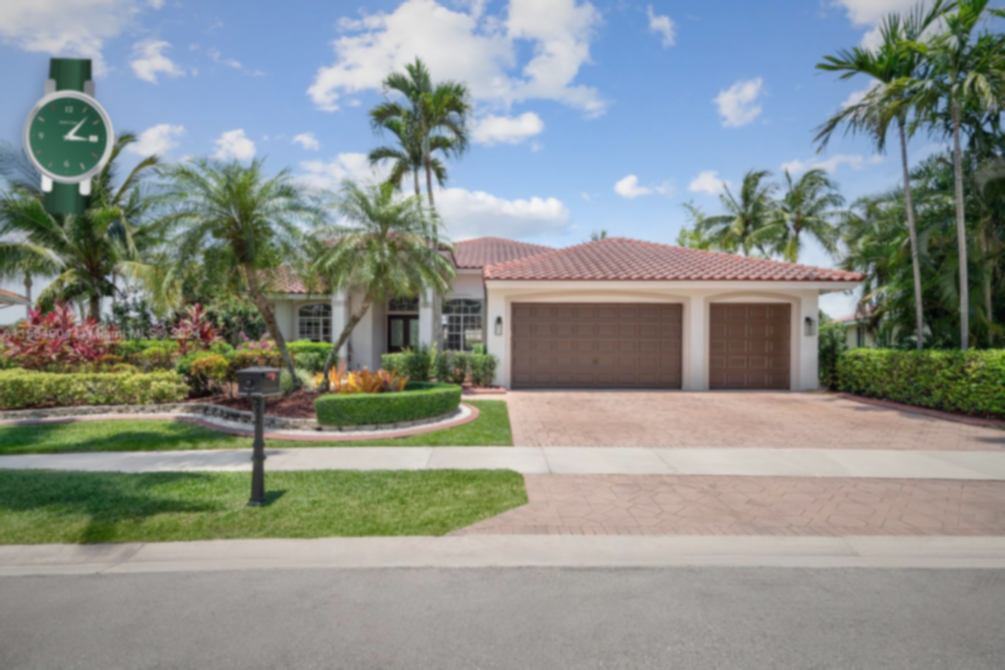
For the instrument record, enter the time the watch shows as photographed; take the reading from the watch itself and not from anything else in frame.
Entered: 3:07
